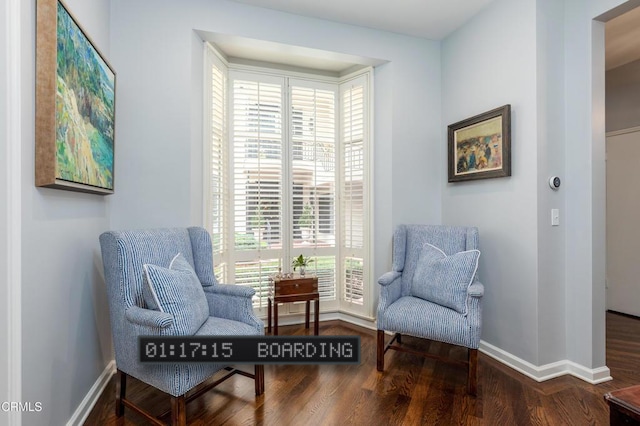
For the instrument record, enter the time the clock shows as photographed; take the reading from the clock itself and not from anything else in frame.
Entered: 1:17:15
